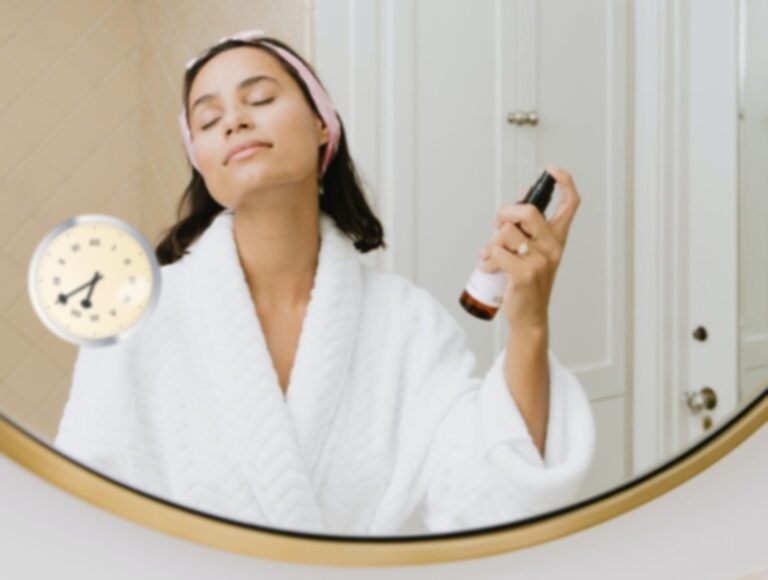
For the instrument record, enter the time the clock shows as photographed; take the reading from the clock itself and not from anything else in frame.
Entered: 6:40
